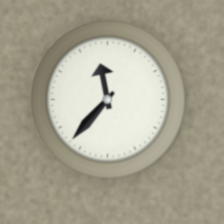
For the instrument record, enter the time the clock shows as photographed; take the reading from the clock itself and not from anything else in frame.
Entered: 11:37
